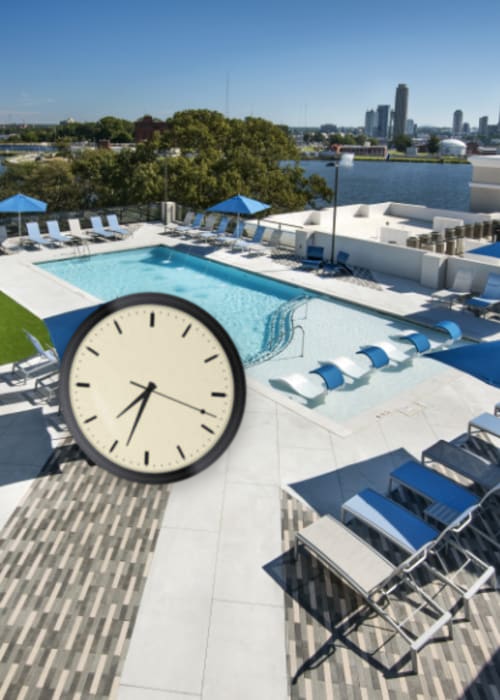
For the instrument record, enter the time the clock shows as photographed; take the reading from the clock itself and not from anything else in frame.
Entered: 7:33:18
